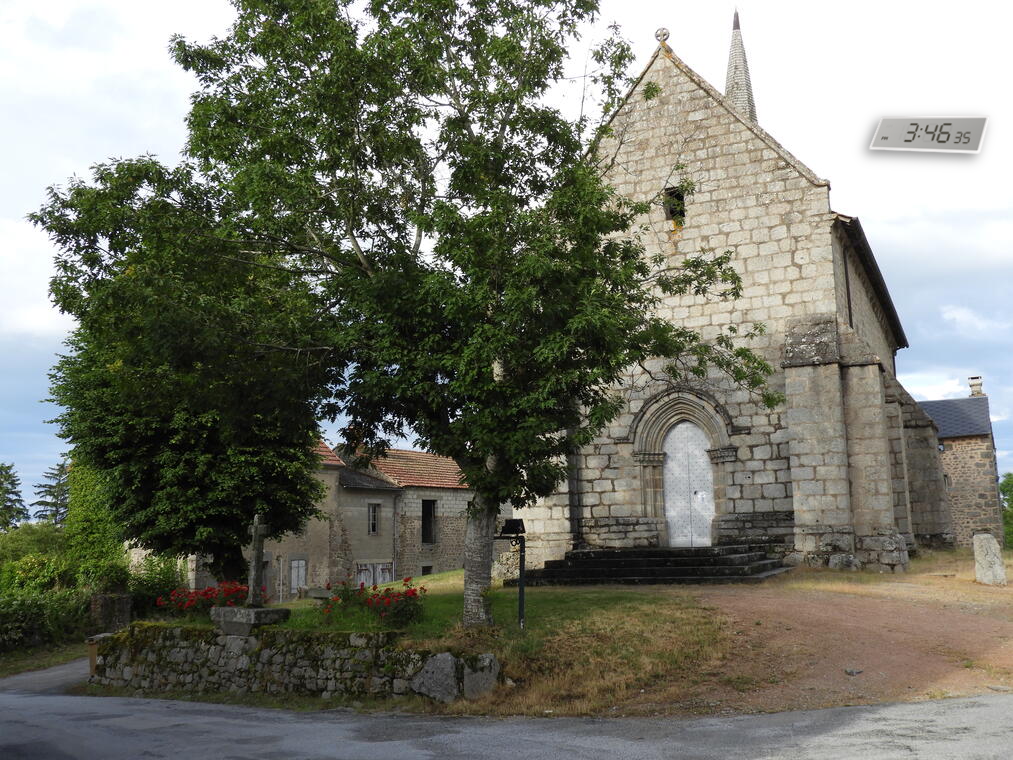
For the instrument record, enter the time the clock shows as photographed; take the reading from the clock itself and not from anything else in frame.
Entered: 3:46:35
